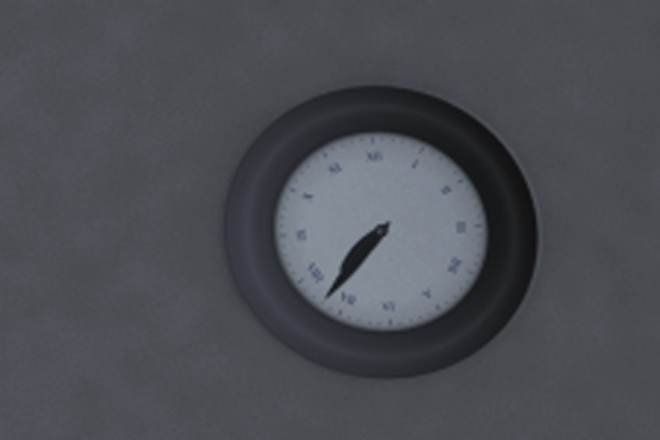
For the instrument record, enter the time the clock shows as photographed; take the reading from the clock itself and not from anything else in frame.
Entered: 7:37
